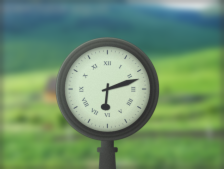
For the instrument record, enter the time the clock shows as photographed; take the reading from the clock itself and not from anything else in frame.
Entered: 6:12
